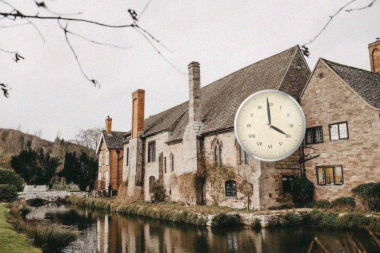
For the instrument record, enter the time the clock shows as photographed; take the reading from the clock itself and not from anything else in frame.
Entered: 3:59
